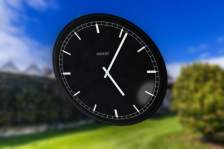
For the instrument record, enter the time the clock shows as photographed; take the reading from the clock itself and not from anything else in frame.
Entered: 5:06
